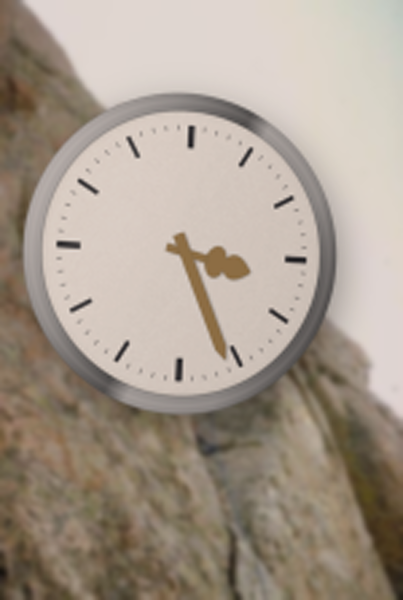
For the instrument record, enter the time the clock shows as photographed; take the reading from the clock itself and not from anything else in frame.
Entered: 3:26
